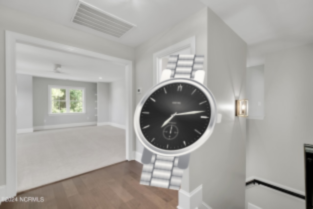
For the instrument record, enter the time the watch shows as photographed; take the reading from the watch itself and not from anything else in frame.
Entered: 7:13
